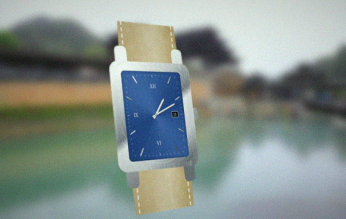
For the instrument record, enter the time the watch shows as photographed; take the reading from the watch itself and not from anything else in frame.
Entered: 1:11
